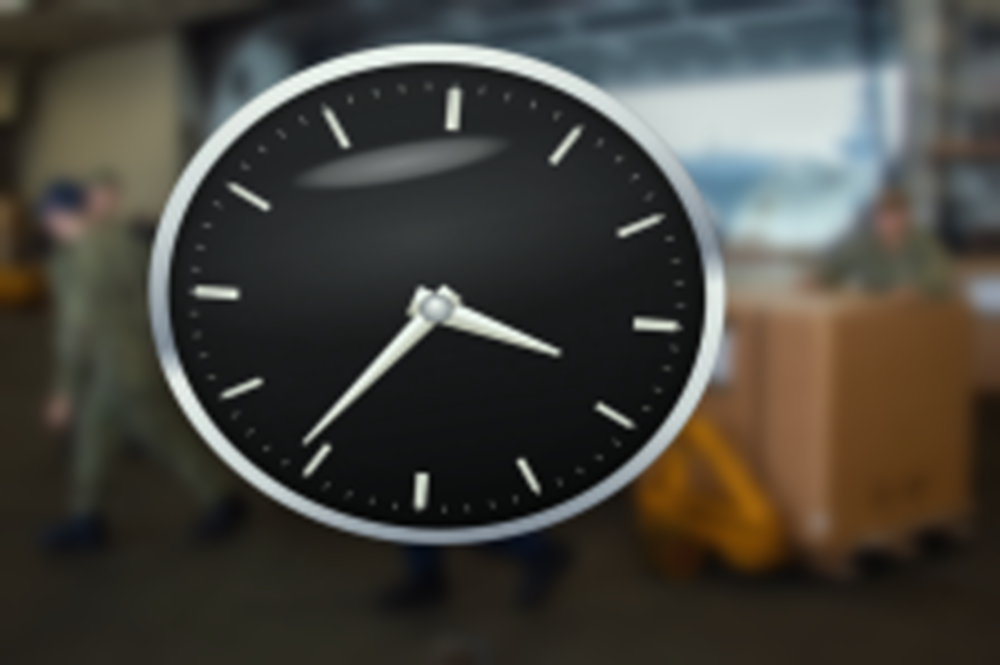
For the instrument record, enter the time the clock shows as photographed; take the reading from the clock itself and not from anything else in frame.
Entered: 3:36
